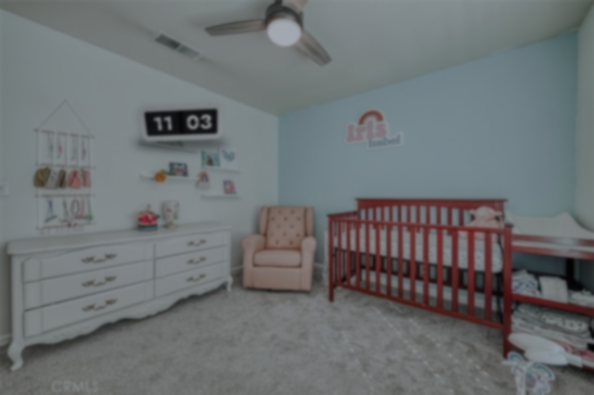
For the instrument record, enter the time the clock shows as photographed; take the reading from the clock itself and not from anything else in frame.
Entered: 11:03
